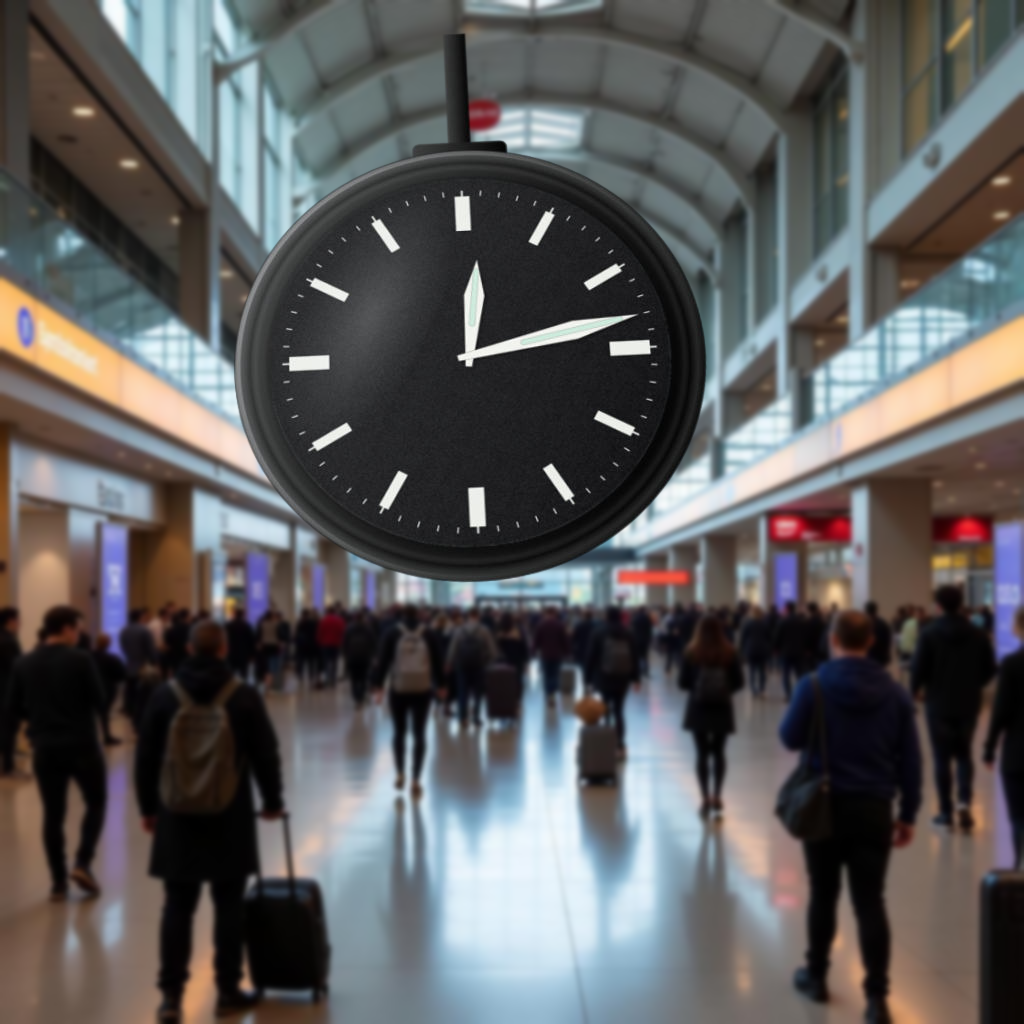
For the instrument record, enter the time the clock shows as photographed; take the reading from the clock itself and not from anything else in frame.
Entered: 12:13
